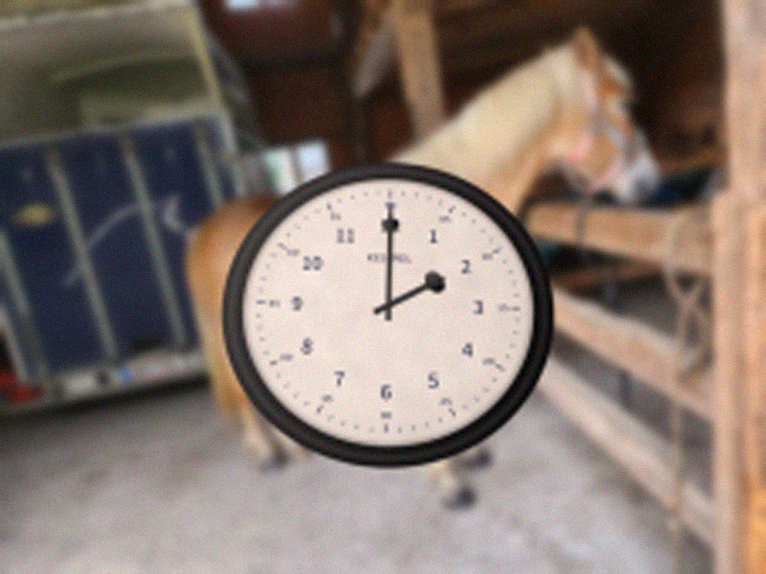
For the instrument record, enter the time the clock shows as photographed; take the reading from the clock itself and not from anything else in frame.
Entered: 2:00
